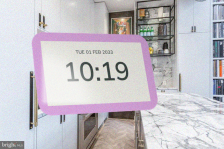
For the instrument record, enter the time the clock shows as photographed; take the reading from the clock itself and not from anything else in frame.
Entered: 10:19
